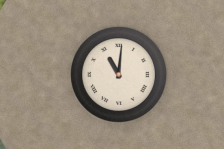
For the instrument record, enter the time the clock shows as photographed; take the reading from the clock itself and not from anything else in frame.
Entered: 11:01
